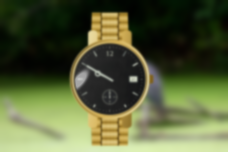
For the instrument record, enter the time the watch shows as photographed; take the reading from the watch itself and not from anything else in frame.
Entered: 9:50
